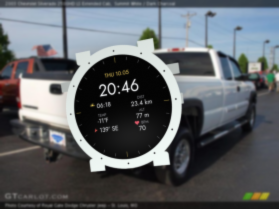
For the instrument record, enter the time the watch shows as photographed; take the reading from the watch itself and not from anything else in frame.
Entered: 20:46
